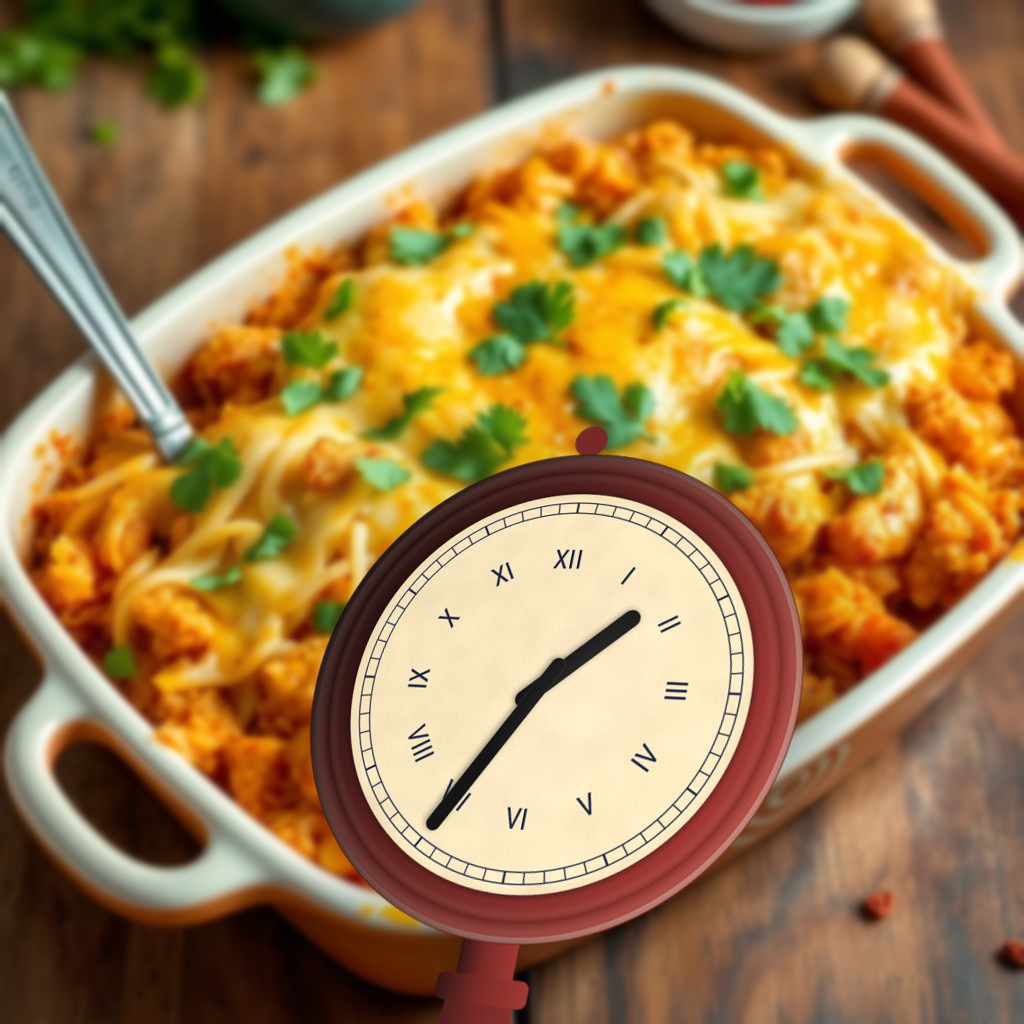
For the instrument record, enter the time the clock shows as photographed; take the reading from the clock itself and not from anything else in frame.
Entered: 1:35
